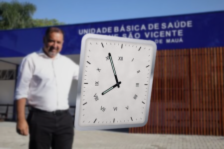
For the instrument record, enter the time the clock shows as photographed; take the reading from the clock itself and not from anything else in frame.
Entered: 7:56
